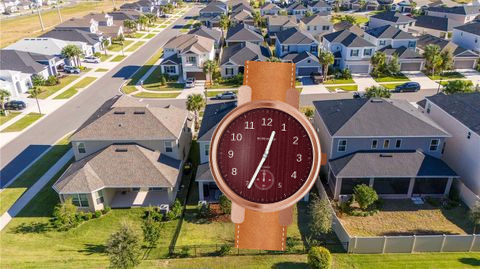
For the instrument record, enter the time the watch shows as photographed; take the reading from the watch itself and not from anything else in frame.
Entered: 12:34
